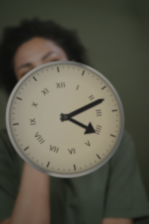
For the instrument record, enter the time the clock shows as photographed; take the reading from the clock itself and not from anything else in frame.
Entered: 4:12
